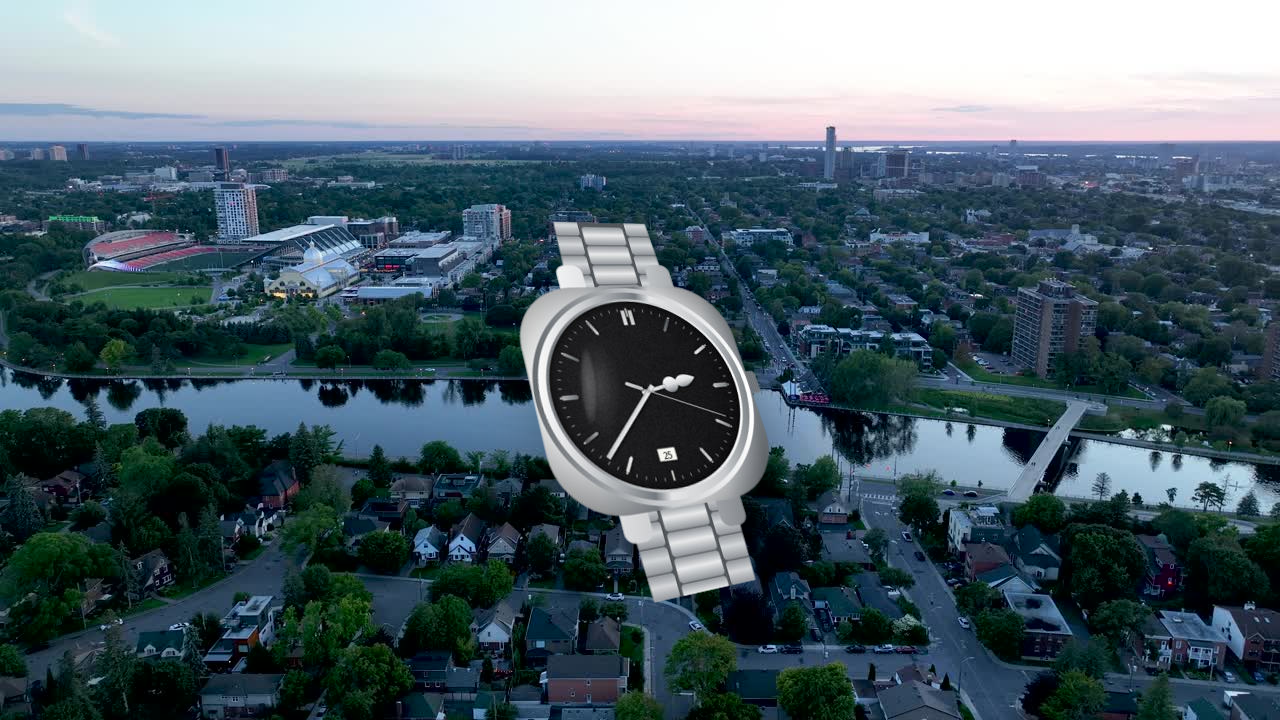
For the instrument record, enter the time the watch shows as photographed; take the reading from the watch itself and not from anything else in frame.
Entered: 2:37:19
